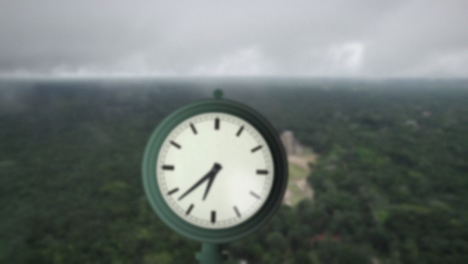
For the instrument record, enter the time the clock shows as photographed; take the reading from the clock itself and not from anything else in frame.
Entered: 6:38
